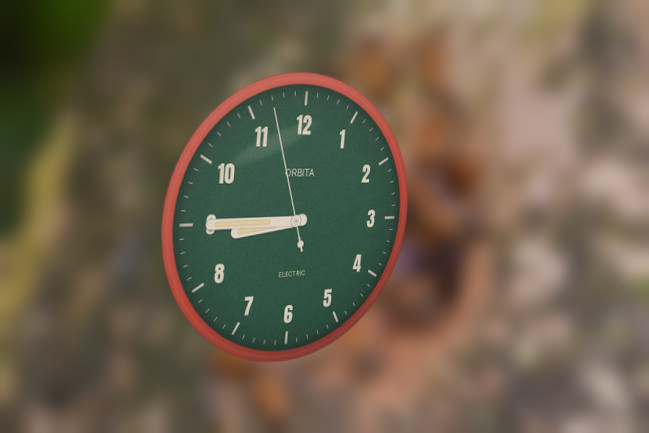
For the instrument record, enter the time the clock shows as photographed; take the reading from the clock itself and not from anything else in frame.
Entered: 8:44:57
